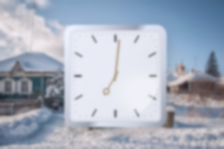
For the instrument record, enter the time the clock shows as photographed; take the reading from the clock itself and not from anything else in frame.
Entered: 7:01
